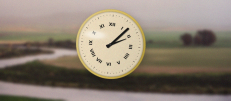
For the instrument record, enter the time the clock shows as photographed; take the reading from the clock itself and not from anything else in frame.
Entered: 2:07
